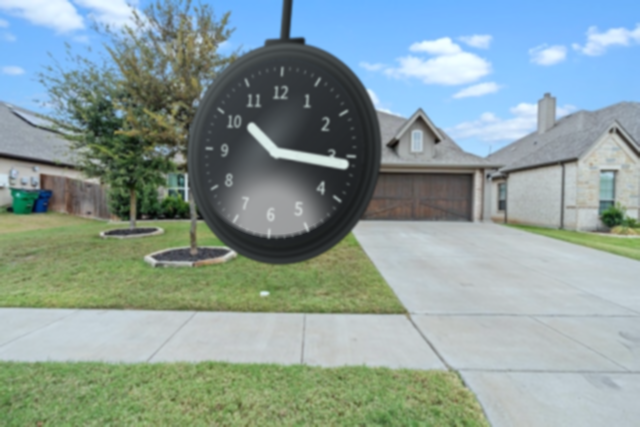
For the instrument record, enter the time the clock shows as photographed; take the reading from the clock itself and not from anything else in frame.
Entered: 10:16
